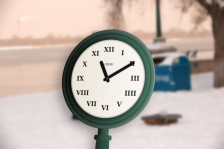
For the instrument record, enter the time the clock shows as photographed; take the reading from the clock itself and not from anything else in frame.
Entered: 11:10
